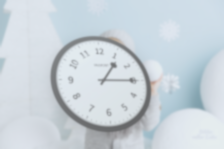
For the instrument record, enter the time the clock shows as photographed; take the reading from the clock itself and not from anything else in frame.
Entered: 1:15
